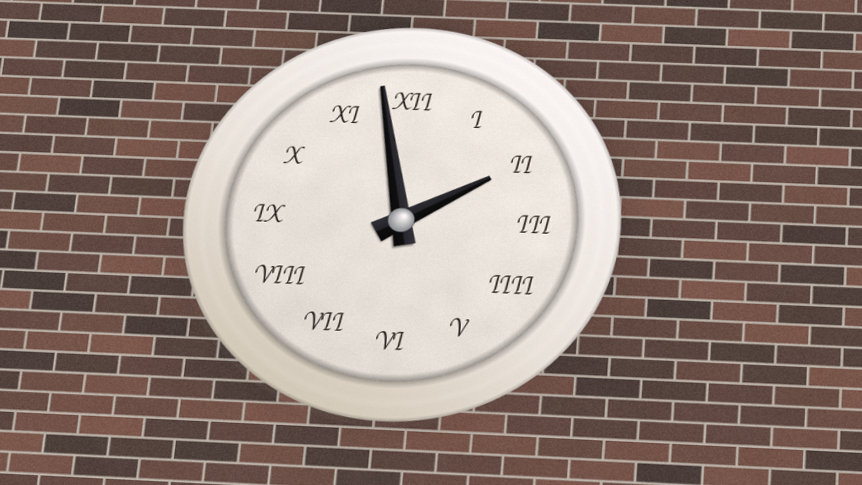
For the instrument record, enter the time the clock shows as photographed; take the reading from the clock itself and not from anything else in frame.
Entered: 1:58
